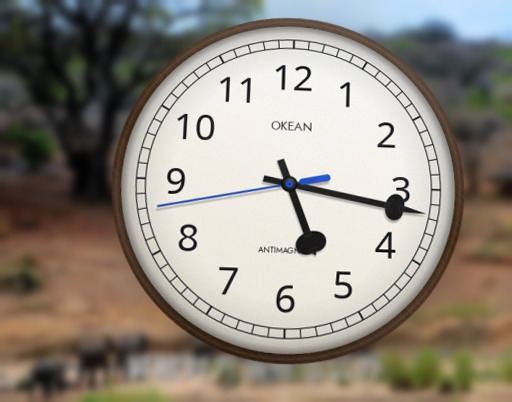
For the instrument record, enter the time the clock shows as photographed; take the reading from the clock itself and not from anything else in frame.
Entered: 5:16:43
